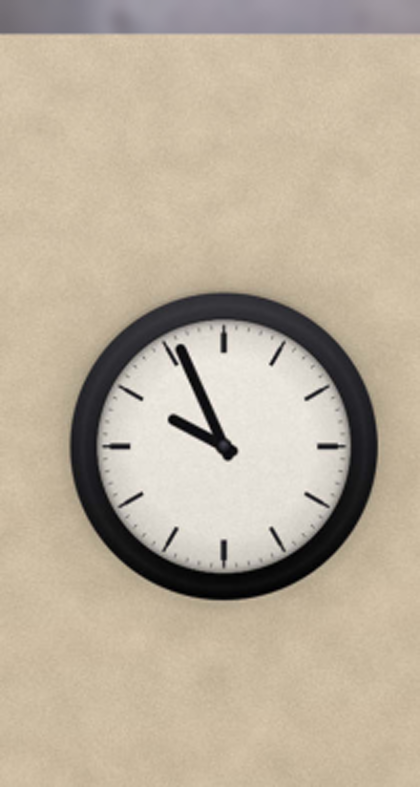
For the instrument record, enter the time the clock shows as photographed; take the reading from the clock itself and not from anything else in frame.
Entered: 9:56
